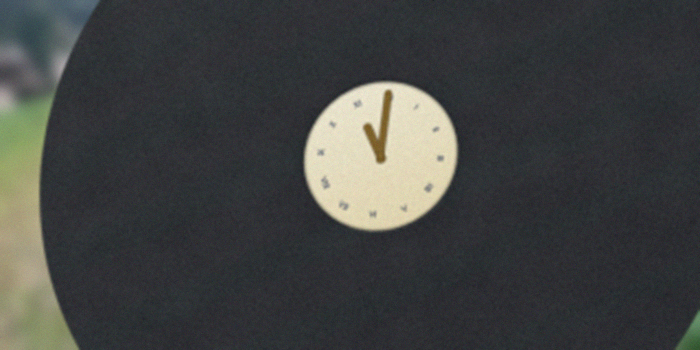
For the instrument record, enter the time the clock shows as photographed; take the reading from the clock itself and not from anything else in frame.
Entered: 11:00
